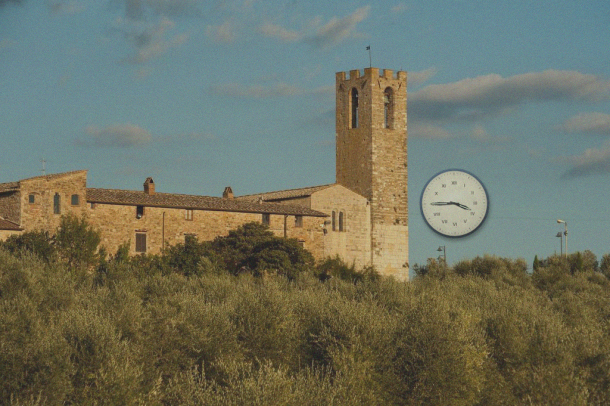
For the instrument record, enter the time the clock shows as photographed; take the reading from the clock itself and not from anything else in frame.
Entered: 3:45
